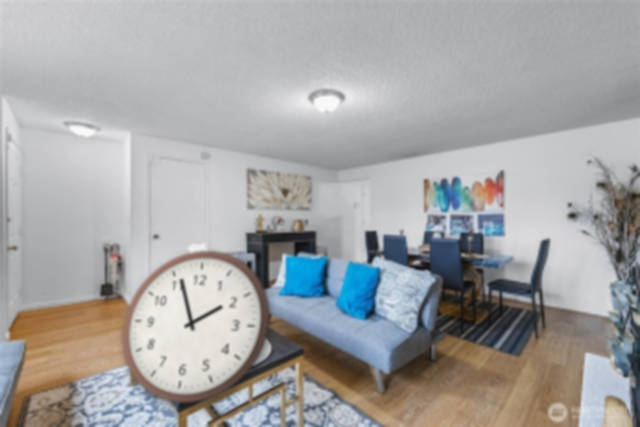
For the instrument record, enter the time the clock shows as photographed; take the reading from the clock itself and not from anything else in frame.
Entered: 1:56
